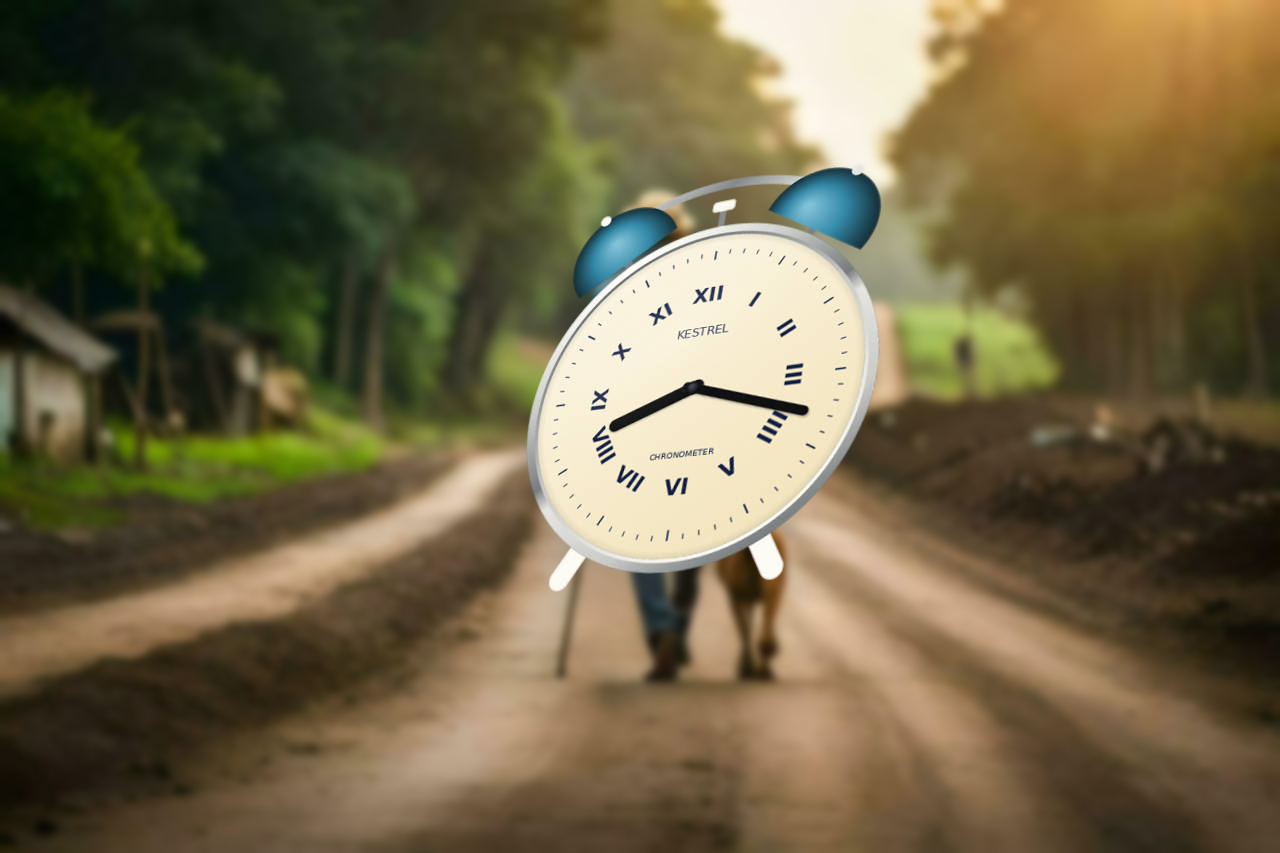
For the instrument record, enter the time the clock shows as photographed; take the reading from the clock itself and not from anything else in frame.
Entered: 8:18
